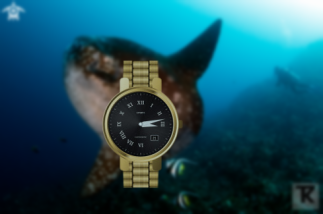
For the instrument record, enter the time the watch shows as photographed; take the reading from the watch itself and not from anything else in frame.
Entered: 3:13
